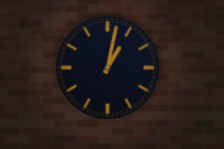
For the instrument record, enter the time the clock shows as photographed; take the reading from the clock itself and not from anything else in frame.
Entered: 1:02
